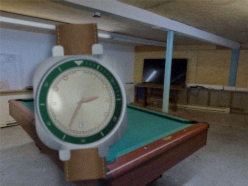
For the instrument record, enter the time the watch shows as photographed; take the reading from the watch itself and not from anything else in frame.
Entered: 2:35
